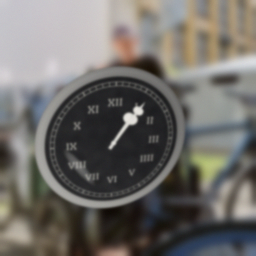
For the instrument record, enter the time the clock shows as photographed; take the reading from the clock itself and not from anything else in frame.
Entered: 1:06
